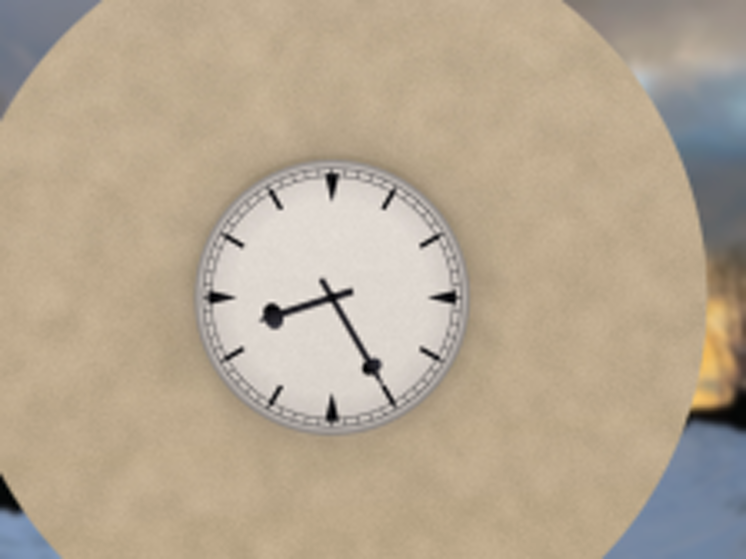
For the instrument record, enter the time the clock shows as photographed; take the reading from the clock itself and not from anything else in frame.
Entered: 8:25
